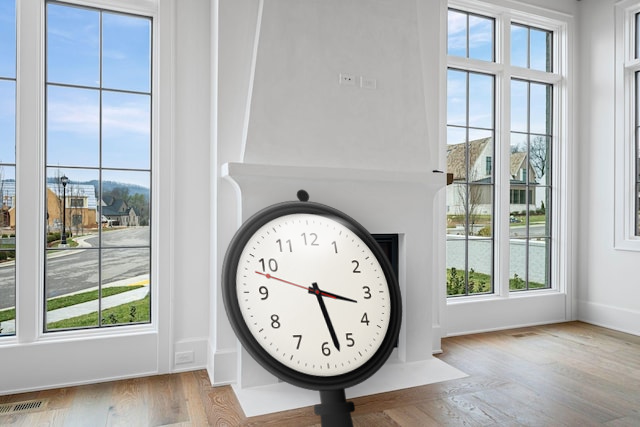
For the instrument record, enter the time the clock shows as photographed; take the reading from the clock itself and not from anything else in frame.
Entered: 3:27:48
